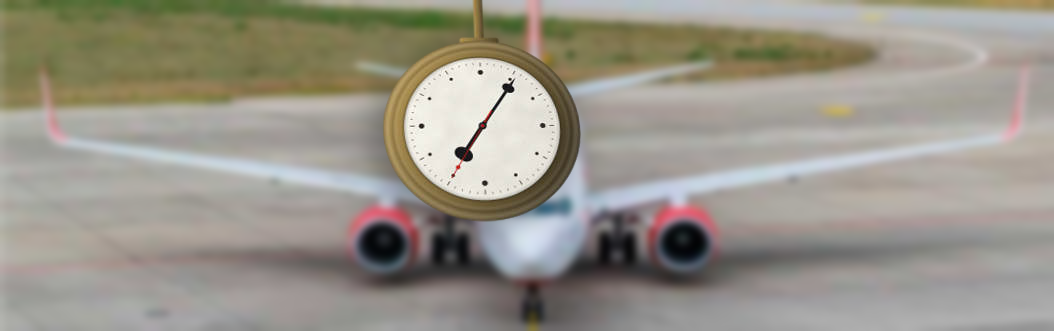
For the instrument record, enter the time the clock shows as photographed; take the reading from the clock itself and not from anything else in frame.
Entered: 7:05:35
